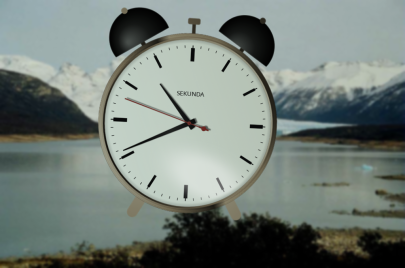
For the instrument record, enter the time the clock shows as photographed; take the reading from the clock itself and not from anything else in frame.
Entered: 10:40:48
